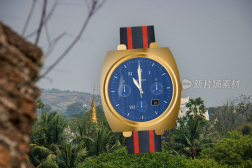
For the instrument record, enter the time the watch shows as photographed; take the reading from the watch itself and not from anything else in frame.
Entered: 11:00
